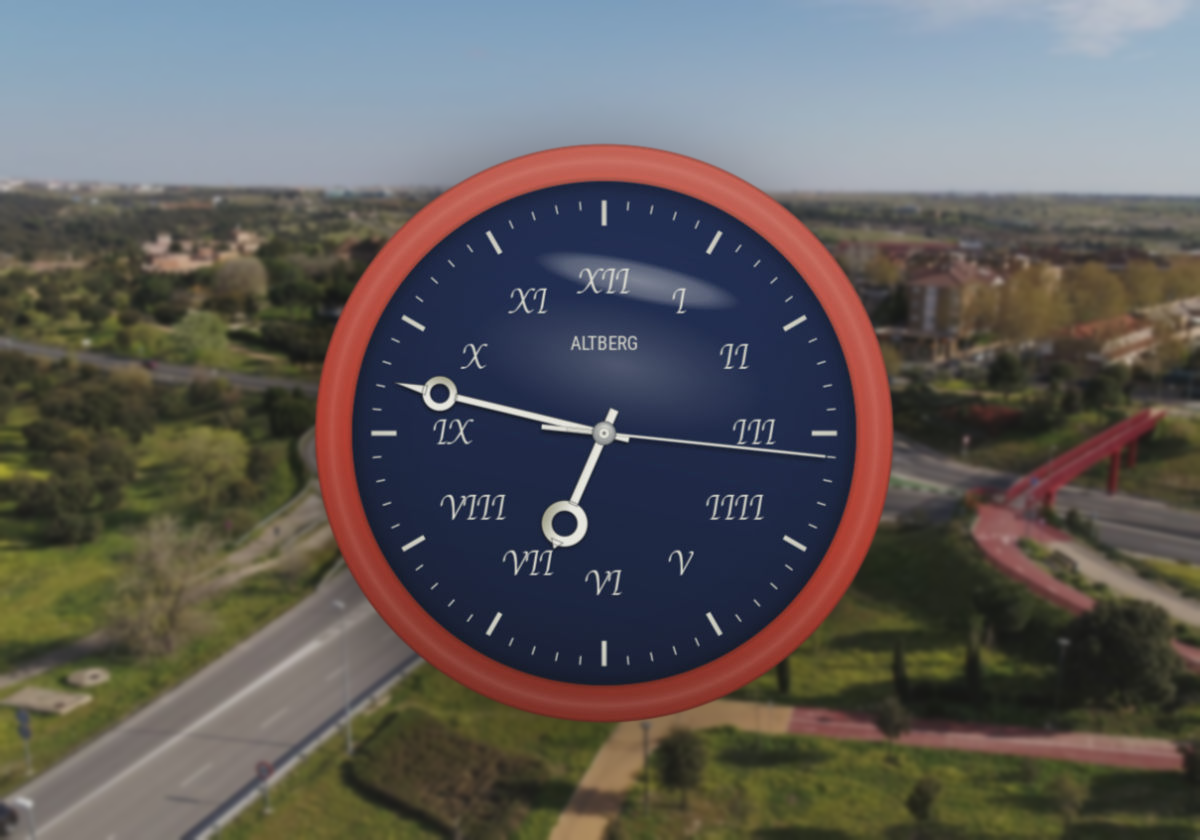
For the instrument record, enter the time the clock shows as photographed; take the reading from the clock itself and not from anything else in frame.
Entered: 6:47:16
